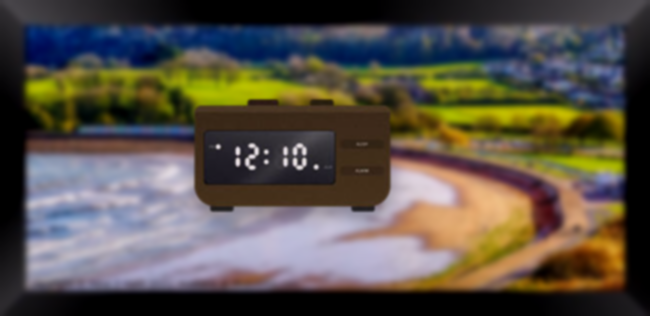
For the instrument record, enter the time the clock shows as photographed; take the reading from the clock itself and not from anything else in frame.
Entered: 12:10
